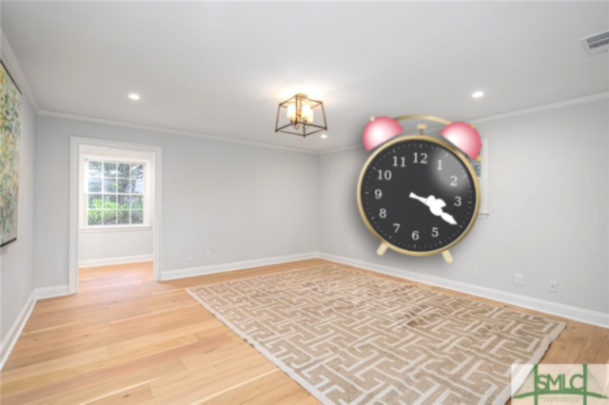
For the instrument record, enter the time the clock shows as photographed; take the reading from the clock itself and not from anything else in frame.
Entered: 3:20
